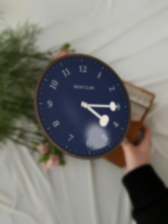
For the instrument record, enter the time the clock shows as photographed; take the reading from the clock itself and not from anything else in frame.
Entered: 4:15
